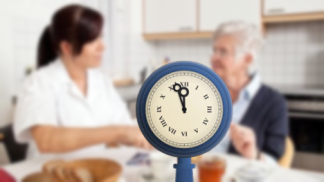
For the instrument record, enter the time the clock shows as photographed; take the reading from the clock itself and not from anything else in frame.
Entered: 11:57
